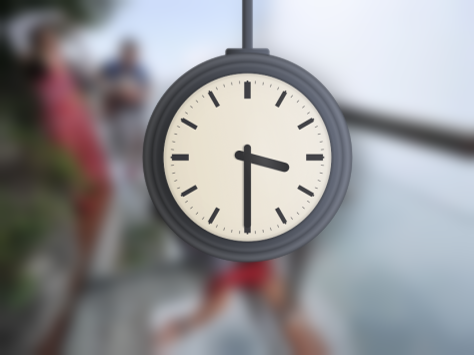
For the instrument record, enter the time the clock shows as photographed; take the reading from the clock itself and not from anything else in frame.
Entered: 3:30
